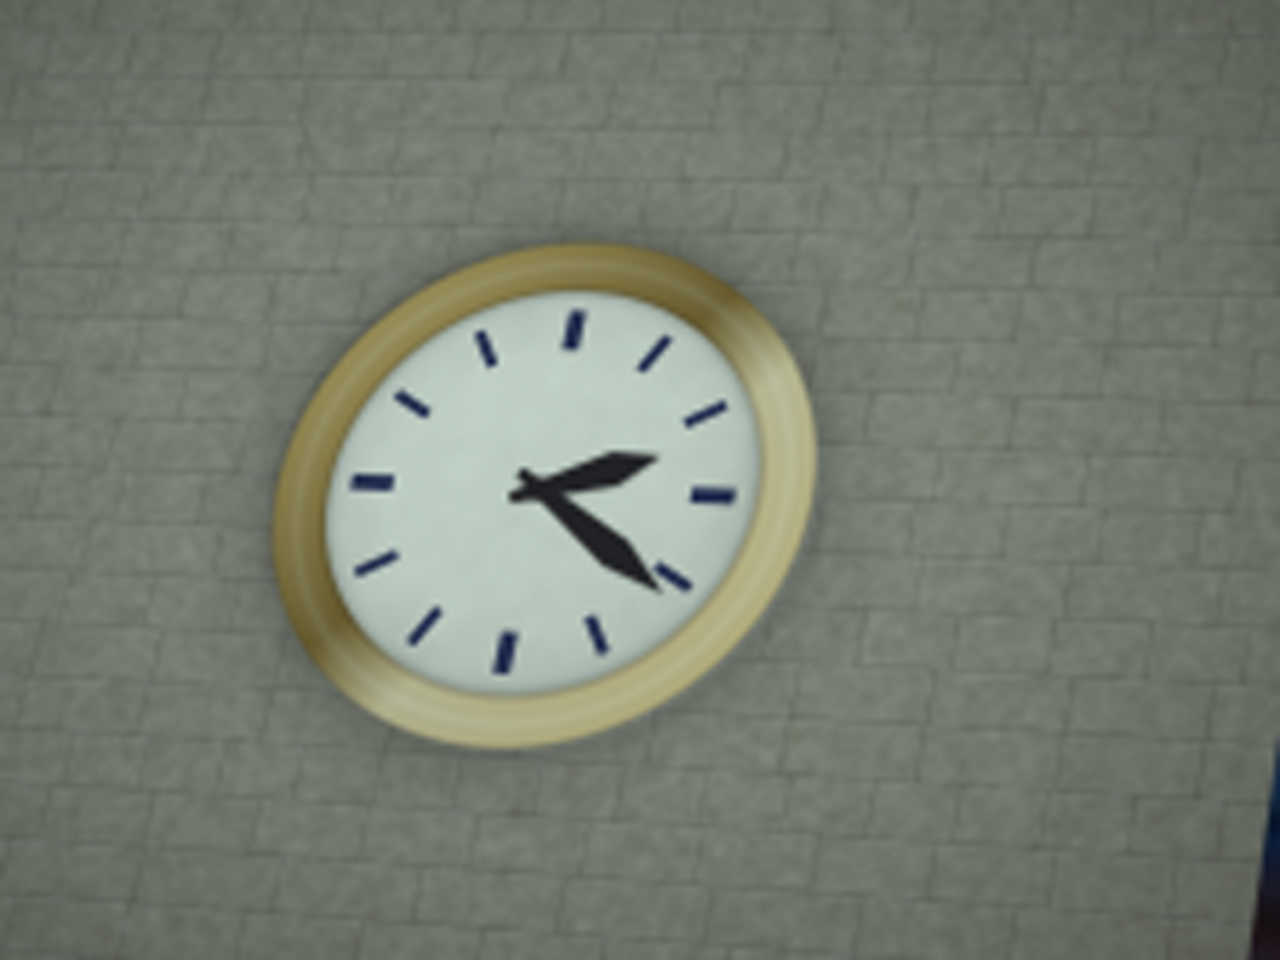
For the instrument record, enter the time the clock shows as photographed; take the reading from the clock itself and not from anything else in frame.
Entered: 2:21
